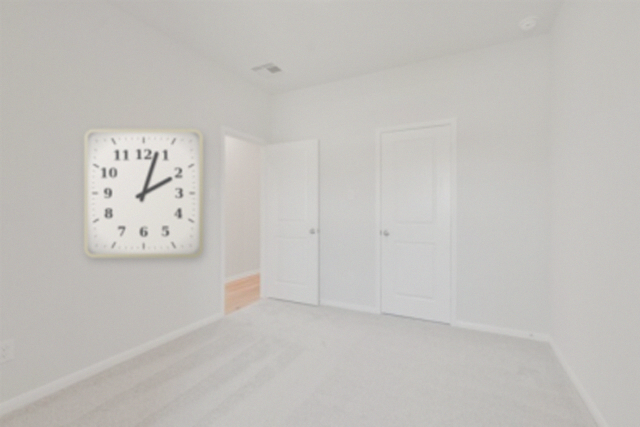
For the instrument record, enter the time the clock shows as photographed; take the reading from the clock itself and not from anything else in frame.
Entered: 2:03
